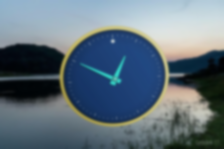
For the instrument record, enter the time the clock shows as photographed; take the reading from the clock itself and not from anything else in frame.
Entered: 12:50
